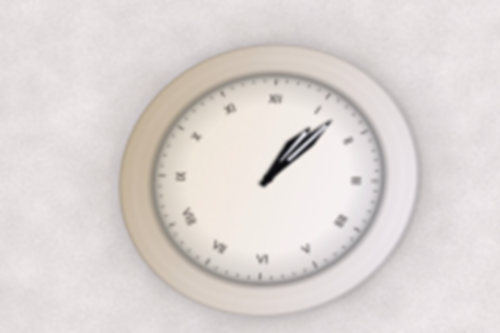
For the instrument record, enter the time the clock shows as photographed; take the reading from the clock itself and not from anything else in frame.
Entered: 1:07
